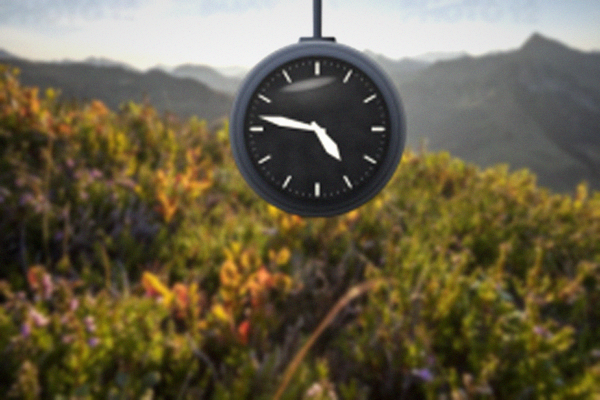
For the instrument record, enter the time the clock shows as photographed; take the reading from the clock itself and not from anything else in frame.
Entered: 4:47
